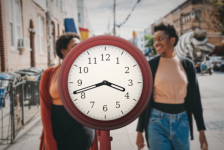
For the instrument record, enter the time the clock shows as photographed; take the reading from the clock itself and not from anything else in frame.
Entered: 3:42
